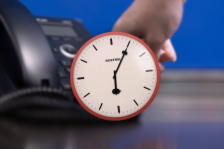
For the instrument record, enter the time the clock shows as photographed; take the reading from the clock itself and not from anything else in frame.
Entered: 6:05
